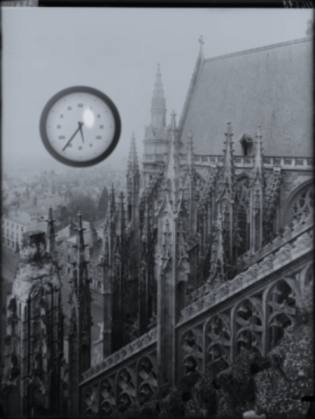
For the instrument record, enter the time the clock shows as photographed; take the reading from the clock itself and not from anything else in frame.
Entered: 5:36
